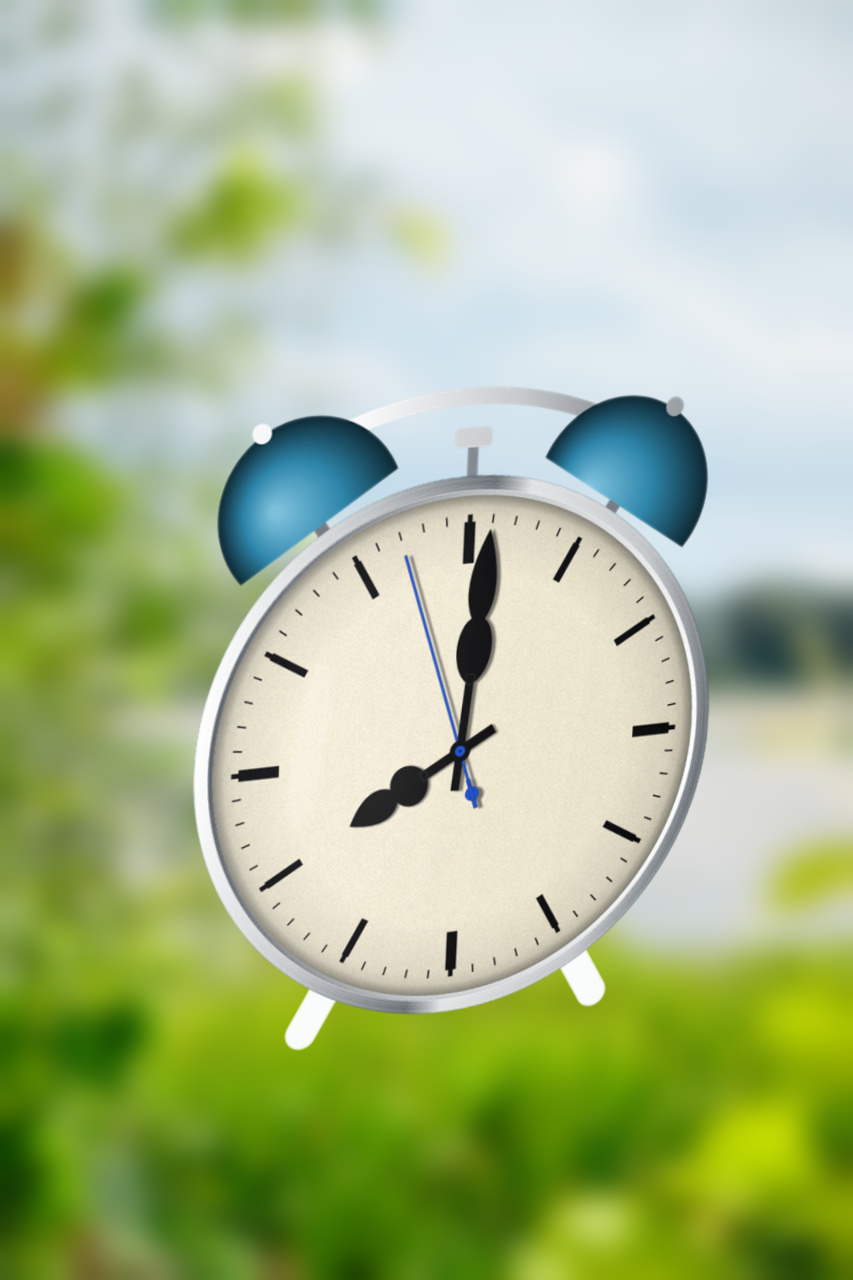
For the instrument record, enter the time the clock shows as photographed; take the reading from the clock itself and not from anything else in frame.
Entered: 8:00:57
